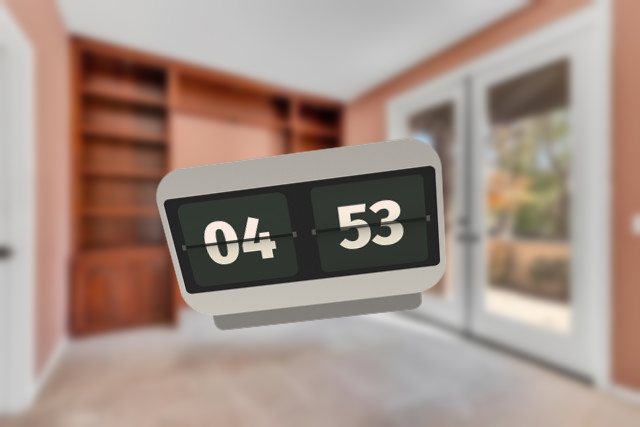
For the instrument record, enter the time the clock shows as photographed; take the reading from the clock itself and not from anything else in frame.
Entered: 4:53
